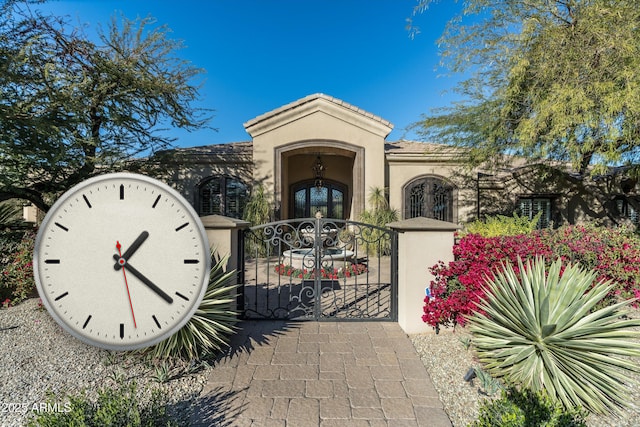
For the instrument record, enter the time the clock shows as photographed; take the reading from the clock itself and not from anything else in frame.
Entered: 1:21:28
